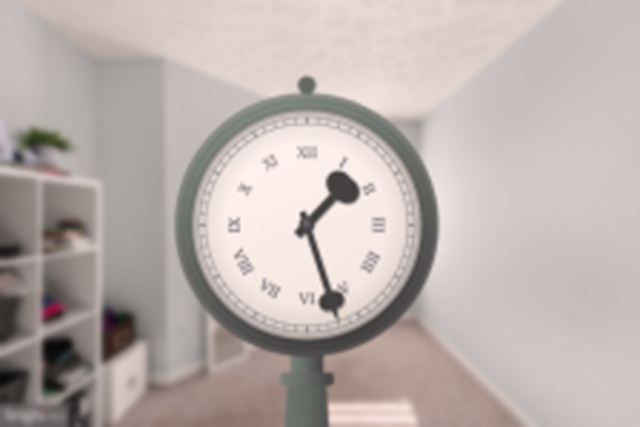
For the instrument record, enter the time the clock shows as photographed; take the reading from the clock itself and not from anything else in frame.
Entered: 1:27
